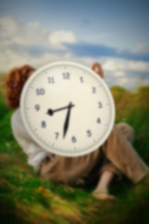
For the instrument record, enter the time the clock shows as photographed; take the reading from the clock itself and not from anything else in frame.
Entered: 8:33
